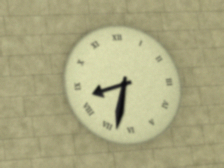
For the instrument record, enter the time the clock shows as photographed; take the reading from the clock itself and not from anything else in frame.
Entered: 8:33
